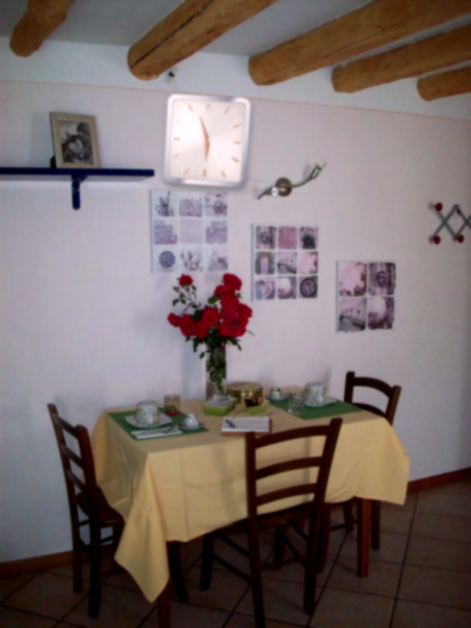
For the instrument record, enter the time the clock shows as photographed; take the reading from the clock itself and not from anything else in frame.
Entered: 5:57
